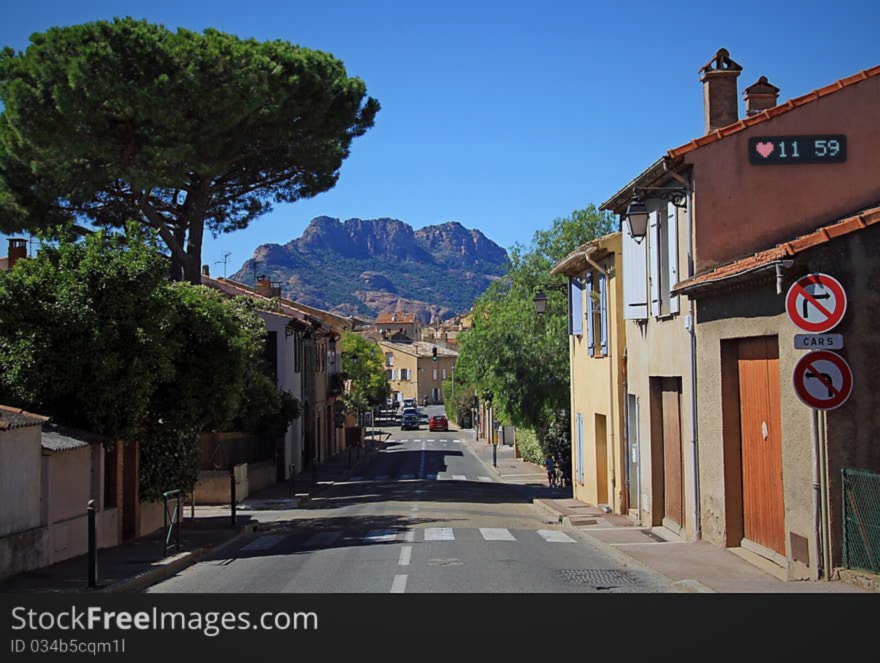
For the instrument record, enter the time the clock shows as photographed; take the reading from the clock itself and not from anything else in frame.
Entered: 11:59
